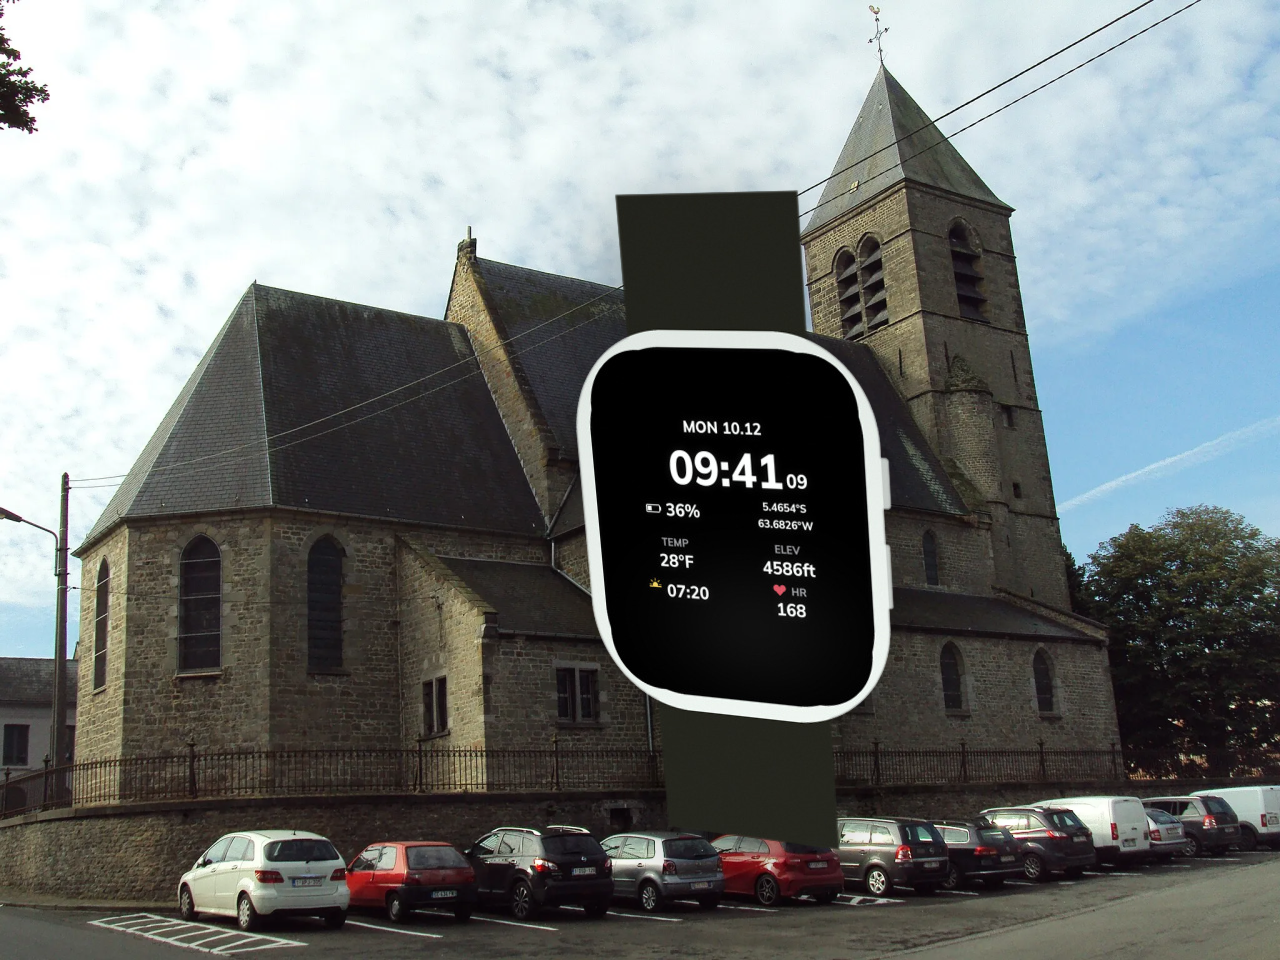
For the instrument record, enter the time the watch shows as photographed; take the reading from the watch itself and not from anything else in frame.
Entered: 9:41:09
